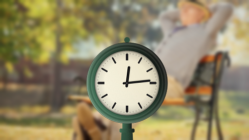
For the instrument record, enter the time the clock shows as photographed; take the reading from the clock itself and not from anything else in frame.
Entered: 12:14
